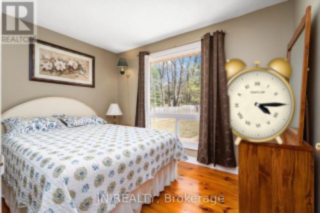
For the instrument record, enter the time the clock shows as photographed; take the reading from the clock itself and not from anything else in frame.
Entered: 4:15
